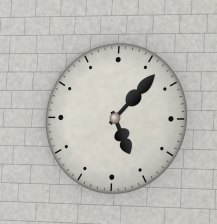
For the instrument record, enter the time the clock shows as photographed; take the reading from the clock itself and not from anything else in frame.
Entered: 5:07
